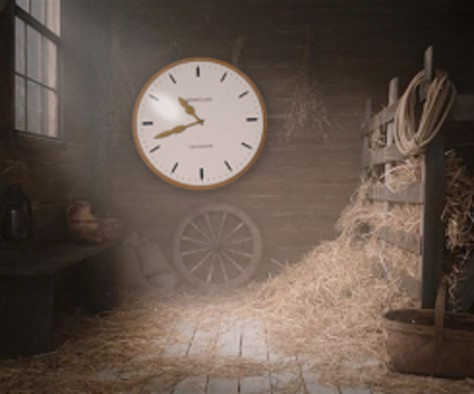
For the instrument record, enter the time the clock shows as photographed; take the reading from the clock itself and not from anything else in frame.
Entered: 10:42
